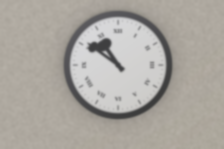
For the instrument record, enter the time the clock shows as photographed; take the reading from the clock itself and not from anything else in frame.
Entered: 10:51
